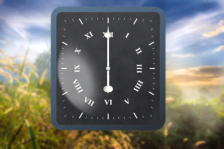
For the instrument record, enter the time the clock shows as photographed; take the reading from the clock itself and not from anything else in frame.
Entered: 6:00
